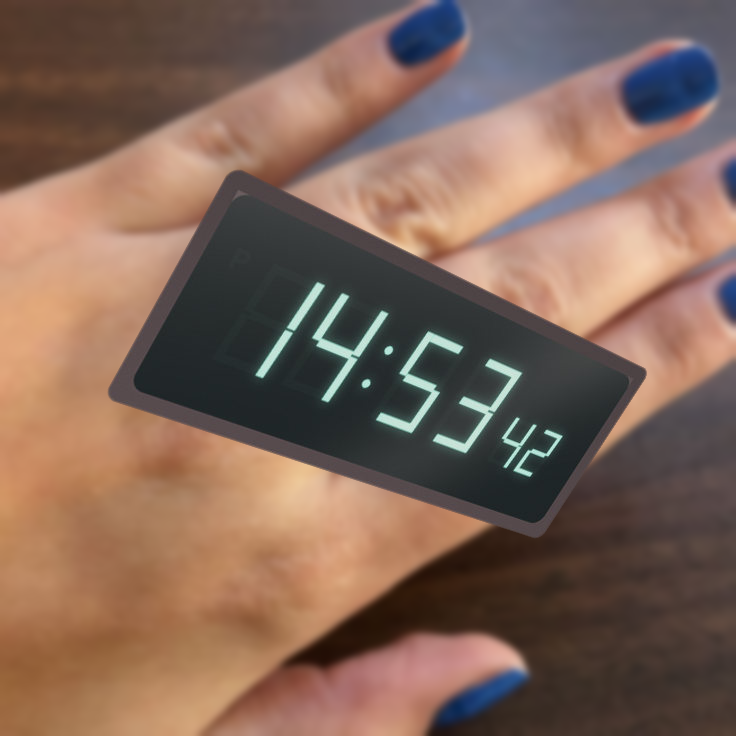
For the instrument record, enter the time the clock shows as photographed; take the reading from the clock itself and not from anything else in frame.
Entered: 14:53:42
